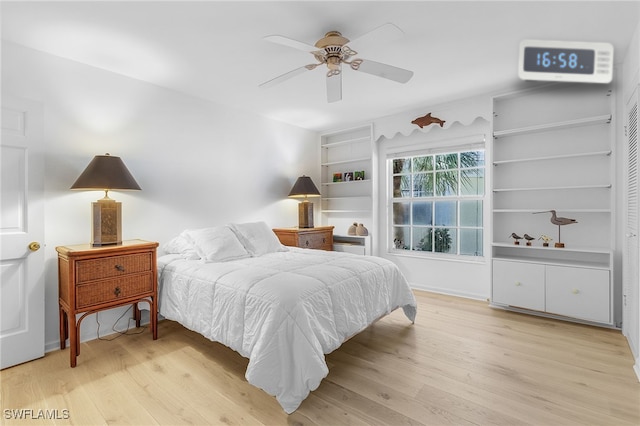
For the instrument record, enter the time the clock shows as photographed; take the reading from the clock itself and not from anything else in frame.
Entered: 16:58
